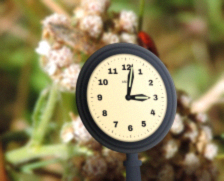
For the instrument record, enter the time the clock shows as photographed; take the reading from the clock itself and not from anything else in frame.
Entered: 3:02
